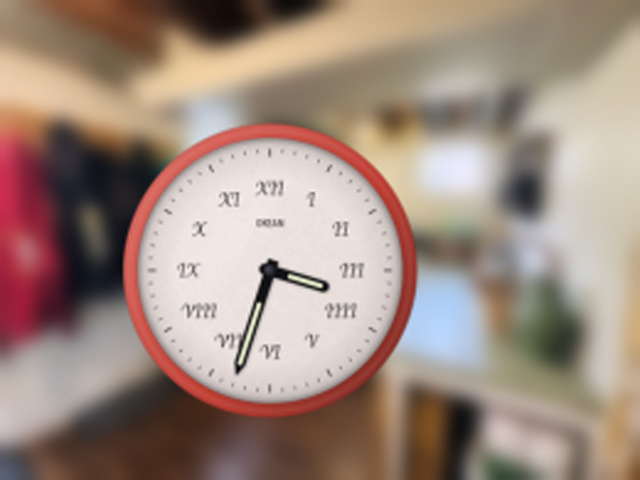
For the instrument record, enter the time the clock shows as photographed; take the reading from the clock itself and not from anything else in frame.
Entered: 3:33
